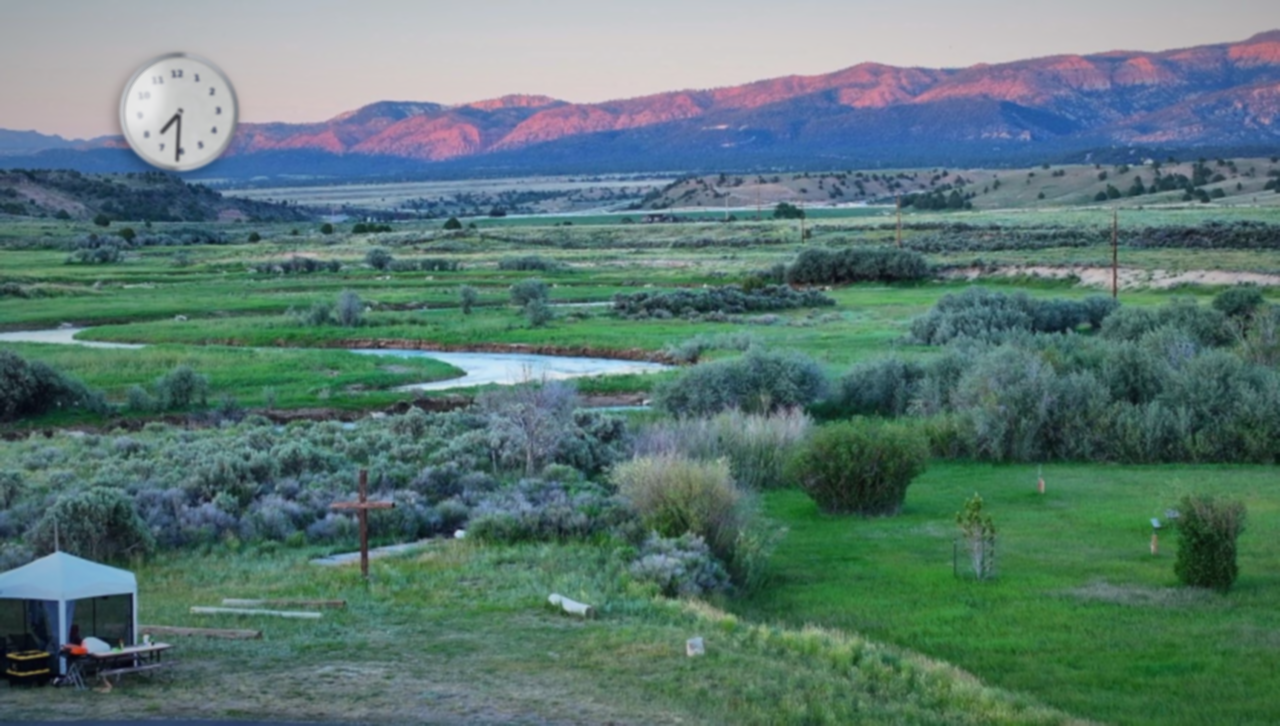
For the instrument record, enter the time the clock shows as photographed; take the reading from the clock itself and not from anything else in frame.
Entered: 7:31
